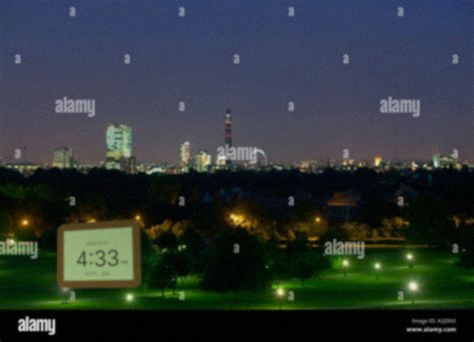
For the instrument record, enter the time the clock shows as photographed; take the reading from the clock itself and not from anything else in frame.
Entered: 4:33
